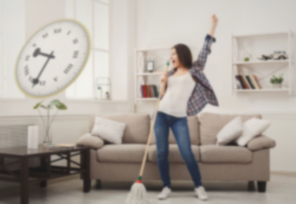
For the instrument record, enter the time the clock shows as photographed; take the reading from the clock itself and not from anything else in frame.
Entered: 9:33
